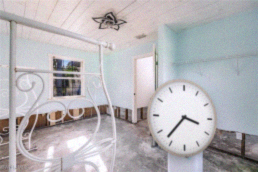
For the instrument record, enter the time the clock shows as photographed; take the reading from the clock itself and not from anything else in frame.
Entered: 3:37
